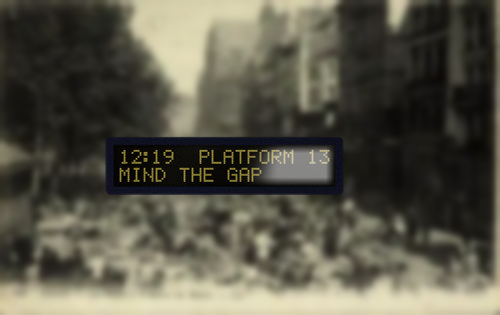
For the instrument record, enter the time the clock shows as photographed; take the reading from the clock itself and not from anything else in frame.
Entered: 12:19
